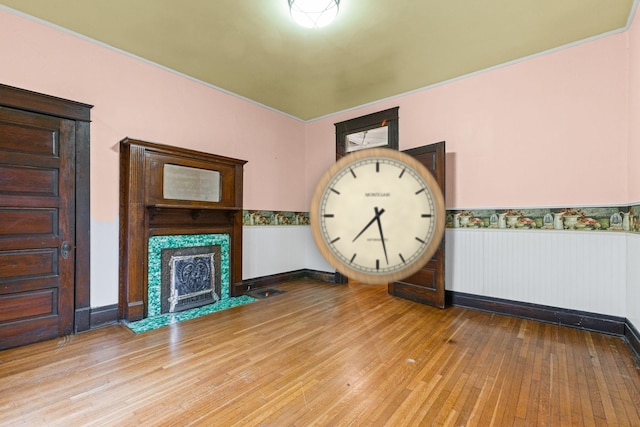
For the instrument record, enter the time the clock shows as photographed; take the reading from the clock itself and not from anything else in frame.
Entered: 7:28
